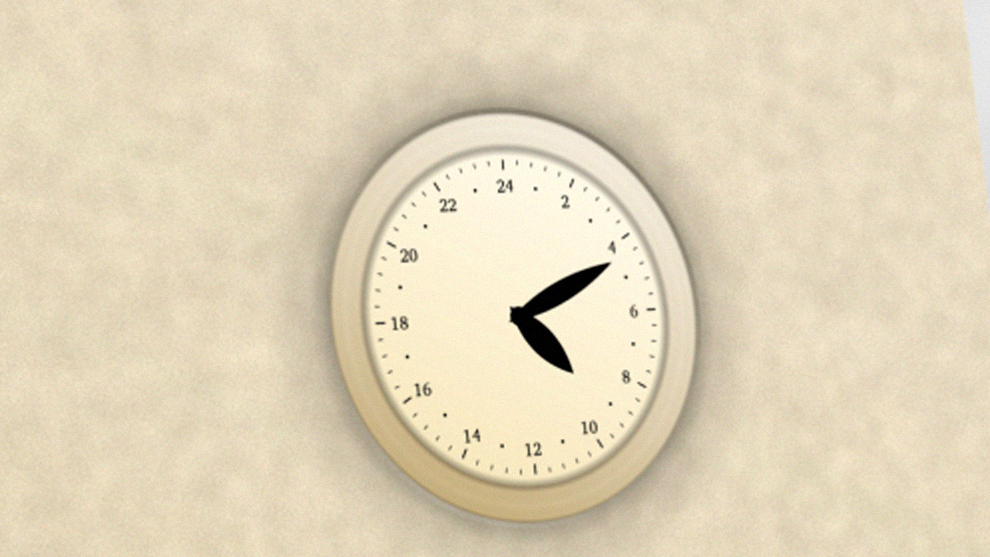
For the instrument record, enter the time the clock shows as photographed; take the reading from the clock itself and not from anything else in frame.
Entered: 9:11
